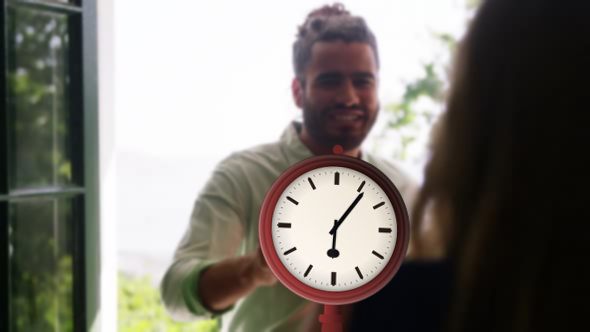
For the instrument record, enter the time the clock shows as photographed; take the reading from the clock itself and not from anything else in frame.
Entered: 6:06
